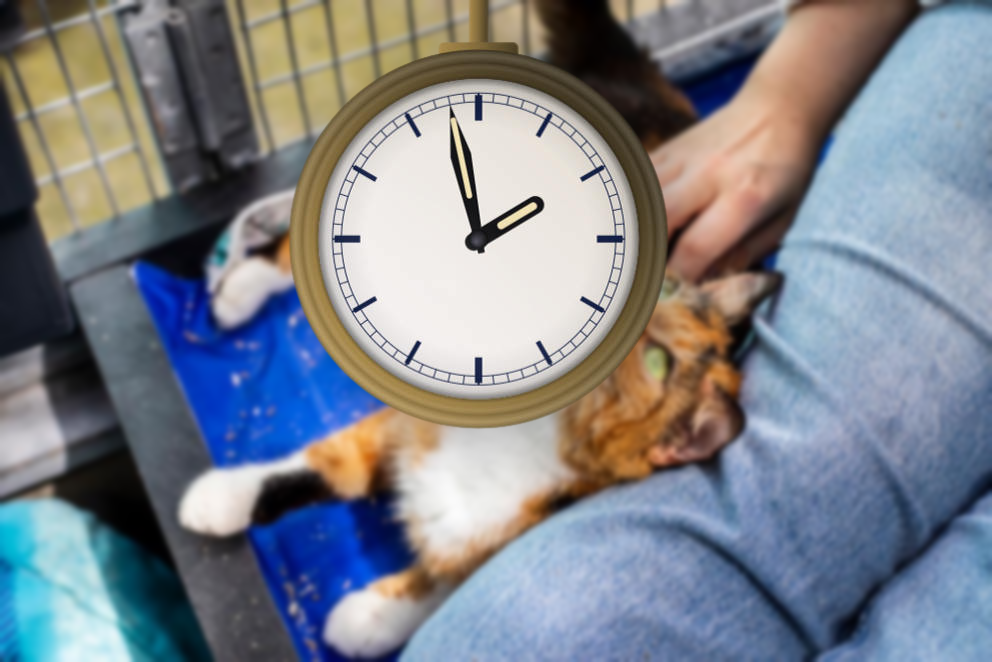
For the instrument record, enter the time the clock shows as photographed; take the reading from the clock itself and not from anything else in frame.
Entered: 1:58
